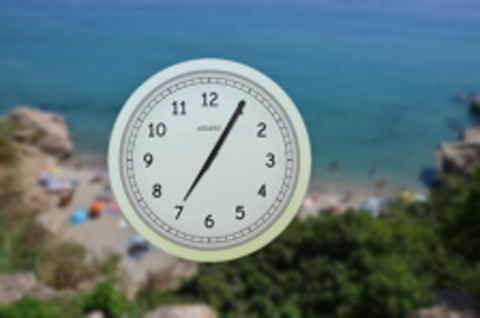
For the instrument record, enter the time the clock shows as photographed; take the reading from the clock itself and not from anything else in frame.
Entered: 7:05
